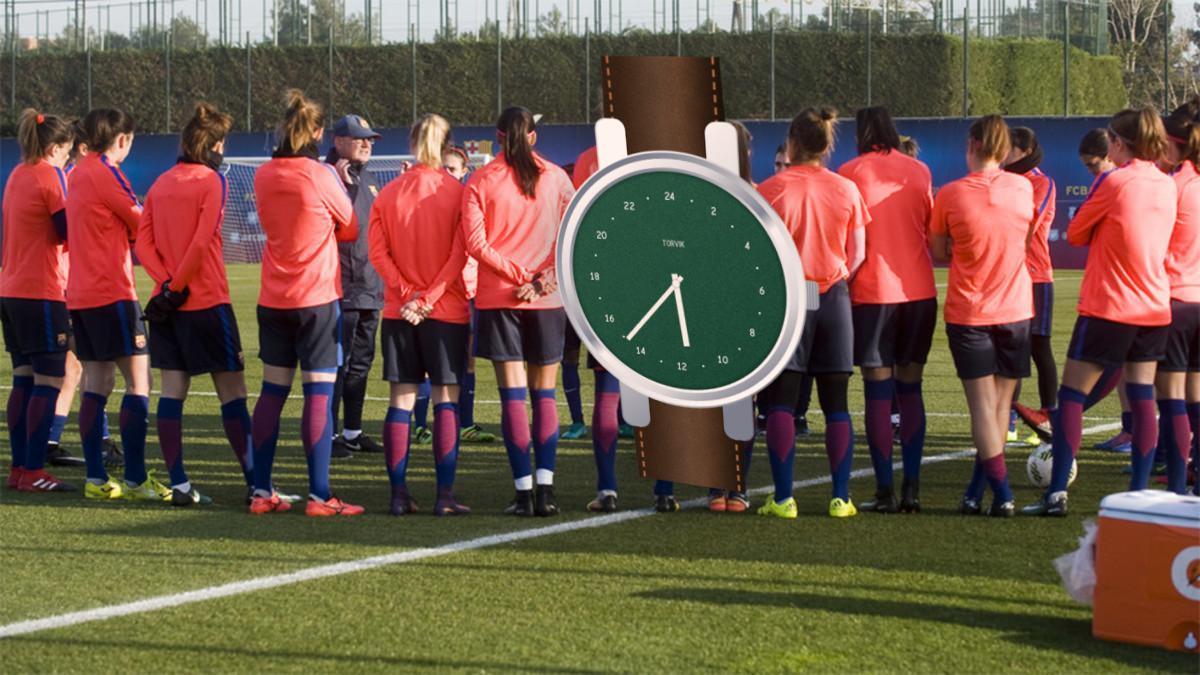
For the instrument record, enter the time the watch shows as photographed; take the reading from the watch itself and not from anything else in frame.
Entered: 11:37
